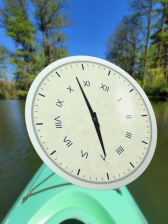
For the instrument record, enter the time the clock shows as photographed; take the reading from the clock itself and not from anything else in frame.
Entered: 4:53
